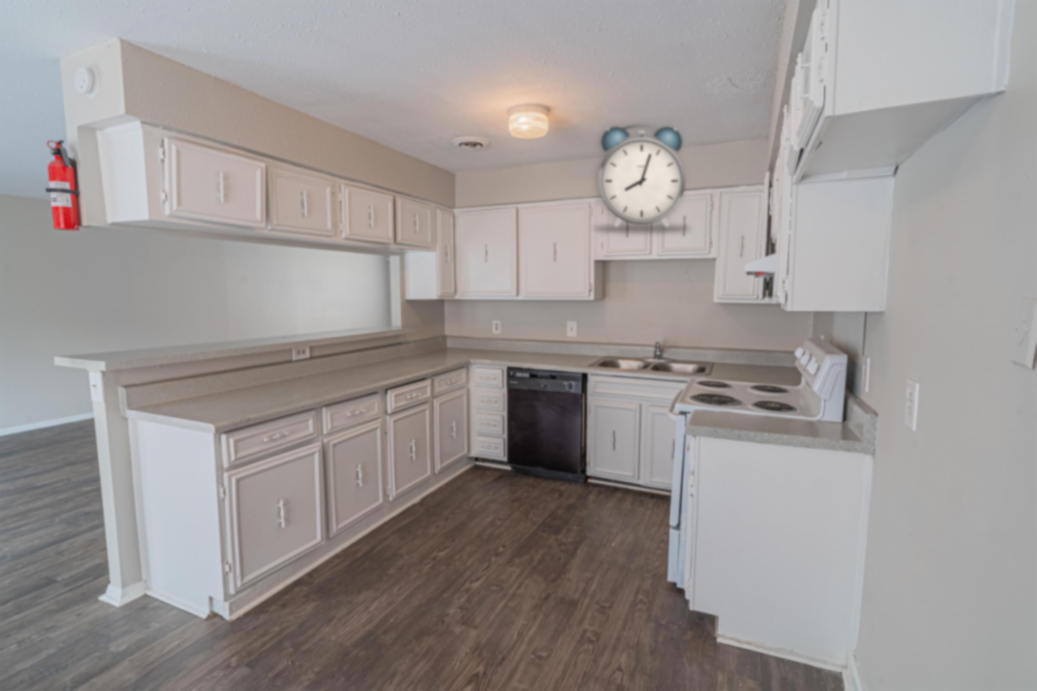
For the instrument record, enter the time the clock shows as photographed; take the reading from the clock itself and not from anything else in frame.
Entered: 8:03
